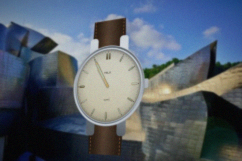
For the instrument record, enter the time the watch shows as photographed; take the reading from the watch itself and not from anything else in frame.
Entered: 10:55
